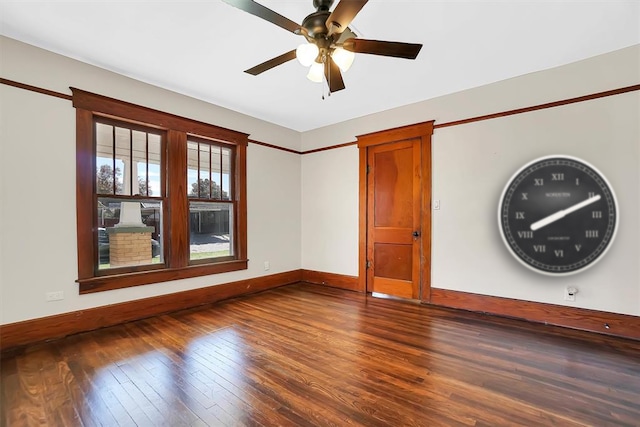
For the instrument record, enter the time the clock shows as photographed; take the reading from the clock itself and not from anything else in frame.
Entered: 8:11
